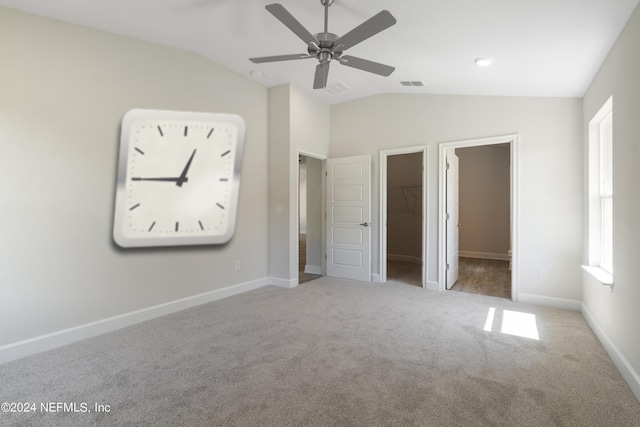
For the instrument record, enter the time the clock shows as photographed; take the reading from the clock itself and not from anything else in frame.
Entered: 12:45
